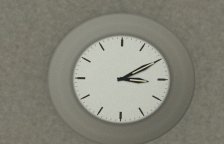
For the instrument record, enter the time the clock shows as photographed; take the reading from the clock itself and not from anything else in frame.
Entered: 3:10
